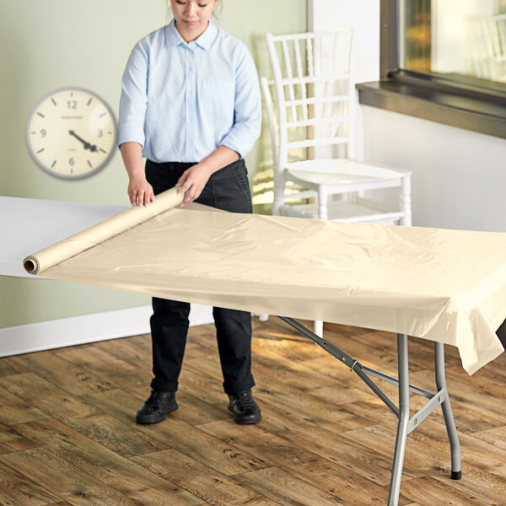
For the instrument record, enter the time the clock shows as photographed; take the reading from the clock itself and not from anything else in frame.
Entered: 4:21
